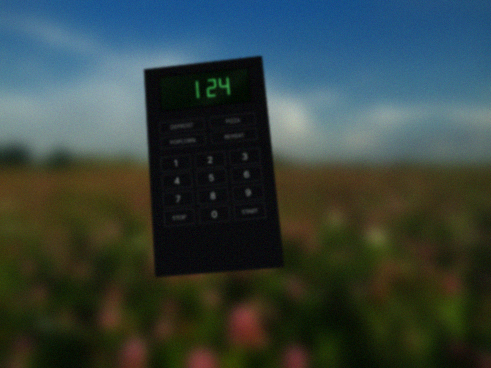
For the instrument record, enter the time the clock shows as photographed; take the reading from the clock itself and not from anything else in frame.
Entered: 1:24
